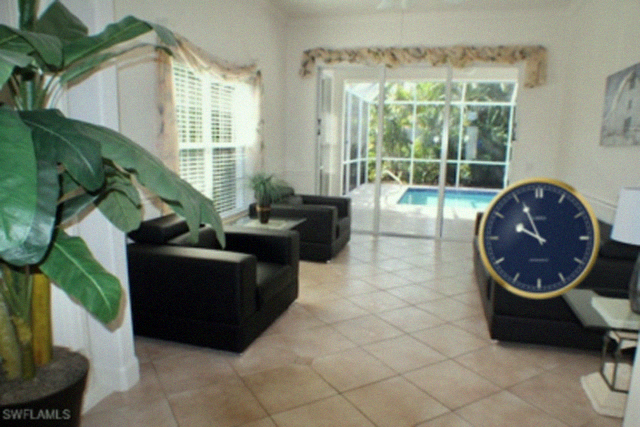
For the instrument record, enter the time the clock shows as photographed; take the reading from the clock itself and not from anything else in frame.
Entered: 9:56
